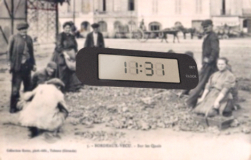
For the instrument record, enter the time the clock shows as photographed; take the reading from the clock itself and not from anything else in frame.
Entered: 11:31
